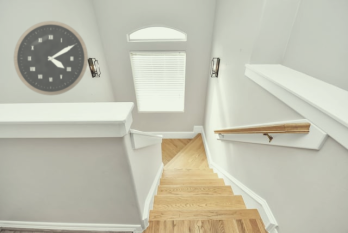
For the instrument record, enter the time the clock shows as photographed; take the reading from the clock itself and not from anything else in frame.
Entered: 4:10
